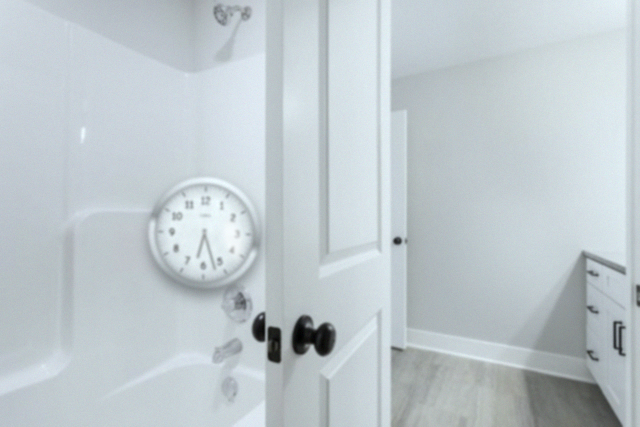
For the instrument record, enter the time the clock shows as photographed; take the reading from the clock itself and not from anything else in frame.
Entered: 6:27
